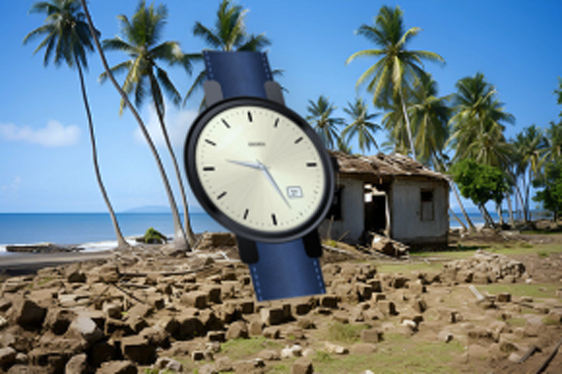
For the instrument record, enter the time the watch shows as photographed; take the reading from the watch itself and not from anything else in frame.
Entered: 9:26
